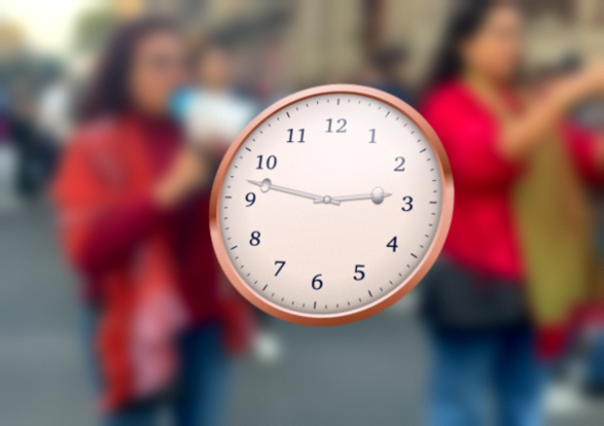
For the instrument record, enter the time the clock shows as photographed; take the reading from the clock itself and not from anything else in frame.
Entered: 2:47
